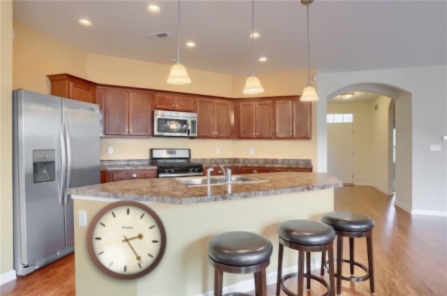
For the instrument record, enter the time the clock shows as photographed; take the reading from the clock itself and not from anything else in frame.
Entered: 2:24
